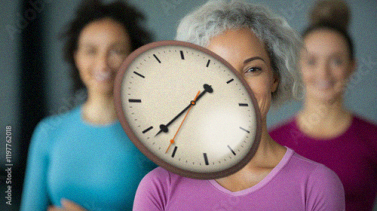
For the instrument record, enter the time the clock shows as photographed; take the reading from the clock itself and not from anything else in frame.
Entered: 1:38:36
